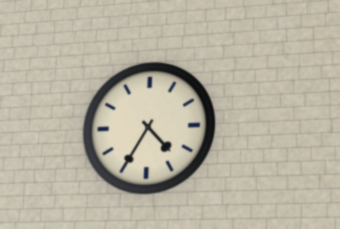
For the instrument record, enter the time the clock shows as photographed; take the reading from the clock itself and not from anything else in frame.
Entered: 4:35
